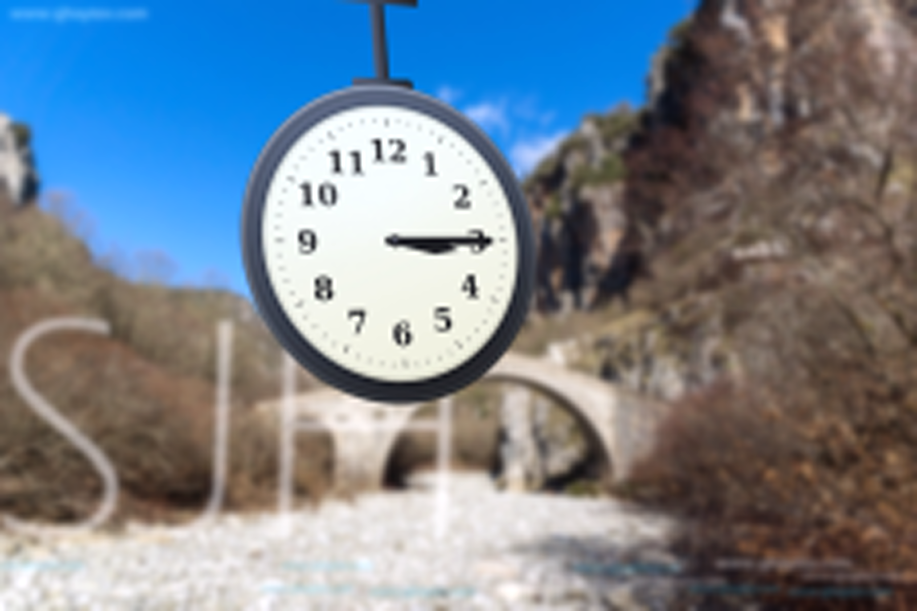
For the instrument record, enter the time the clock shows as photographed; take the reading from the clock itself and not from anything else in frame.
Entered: 3:15
